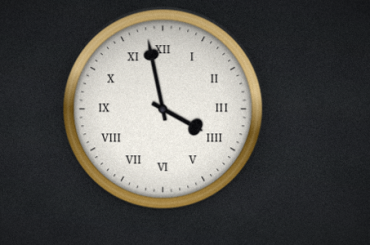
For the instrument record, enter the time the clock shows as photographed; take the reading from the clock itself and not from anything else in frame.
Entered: 3:58
